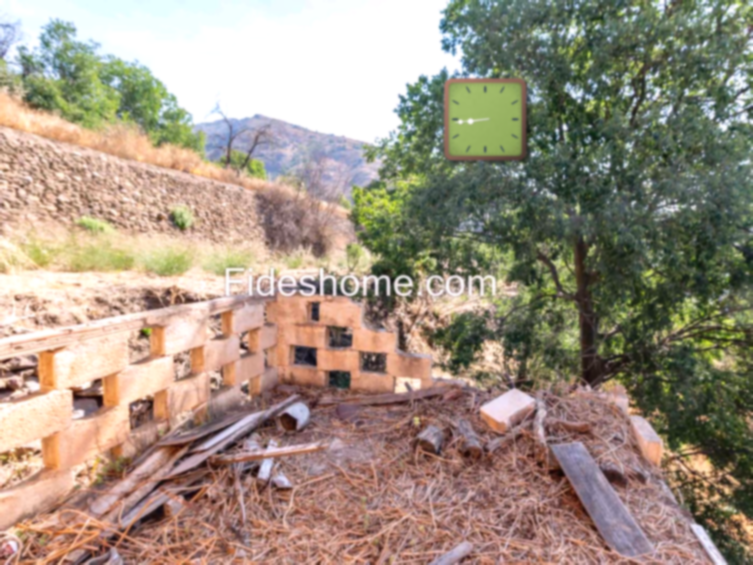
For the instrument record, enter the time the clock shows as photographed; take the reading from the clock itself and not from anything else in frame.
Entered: 8:44
